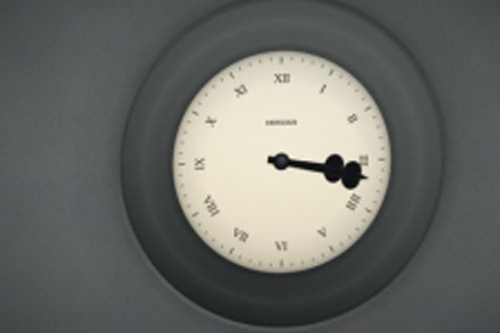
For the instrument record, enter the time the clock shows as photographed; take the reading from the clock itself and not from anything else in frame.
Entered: 3:17
